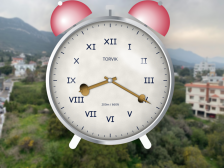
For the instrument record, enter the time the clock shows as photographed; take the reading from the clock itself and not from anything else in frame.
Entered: 8:20
